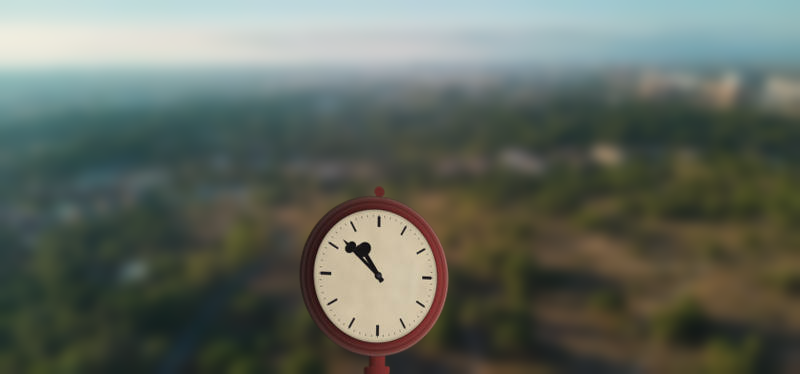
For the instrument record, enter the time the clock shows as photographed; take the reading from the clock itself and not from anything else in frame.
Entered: 10:52
